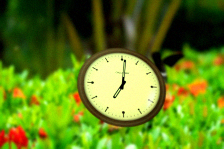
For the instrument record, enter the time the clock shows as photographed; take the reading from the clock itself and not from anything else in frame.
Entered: 7:01
